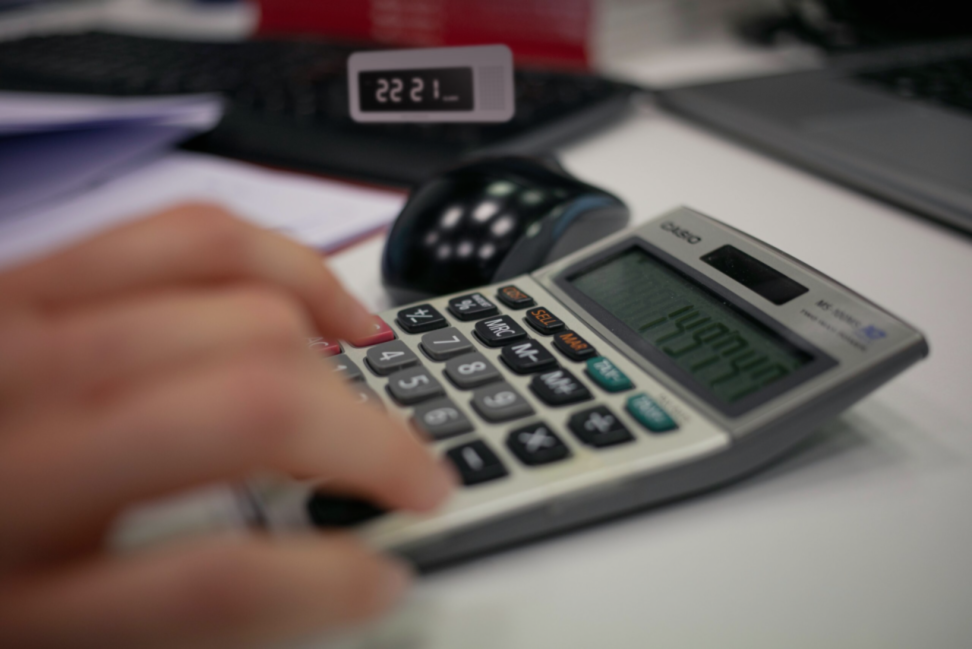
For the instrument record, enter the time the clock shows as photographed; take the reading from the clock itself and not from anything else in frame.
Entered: 22:21
